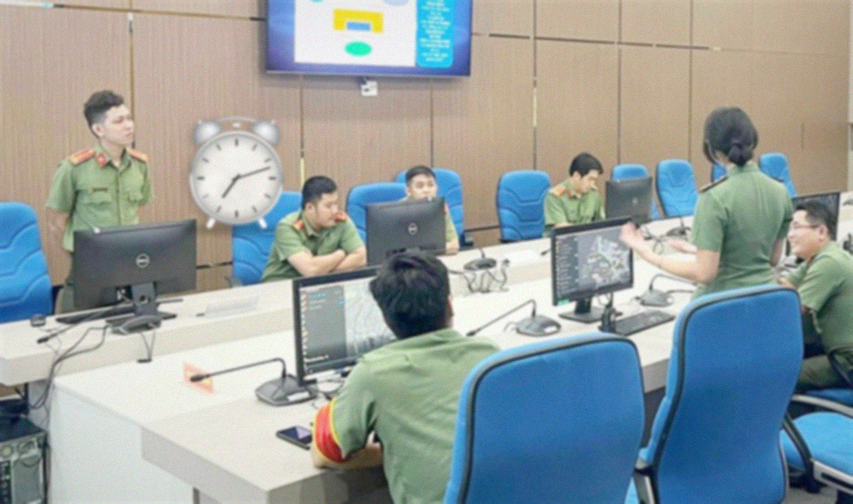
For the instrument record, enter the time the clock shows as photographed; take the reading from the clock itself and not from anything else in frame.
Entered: 7:12
